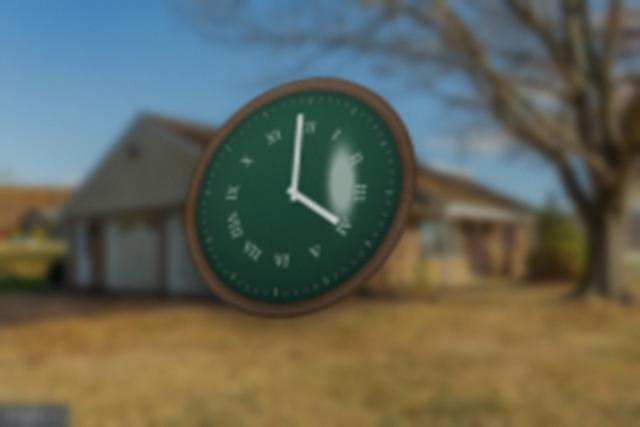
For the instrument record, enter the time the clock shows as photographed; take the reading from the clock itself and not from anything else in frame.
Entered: 3:59
